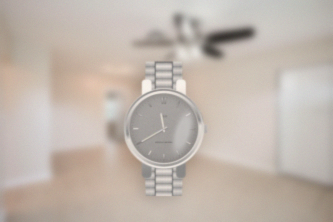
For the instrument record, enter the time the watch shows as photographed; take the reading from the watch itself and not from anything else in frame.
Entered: 11:40
